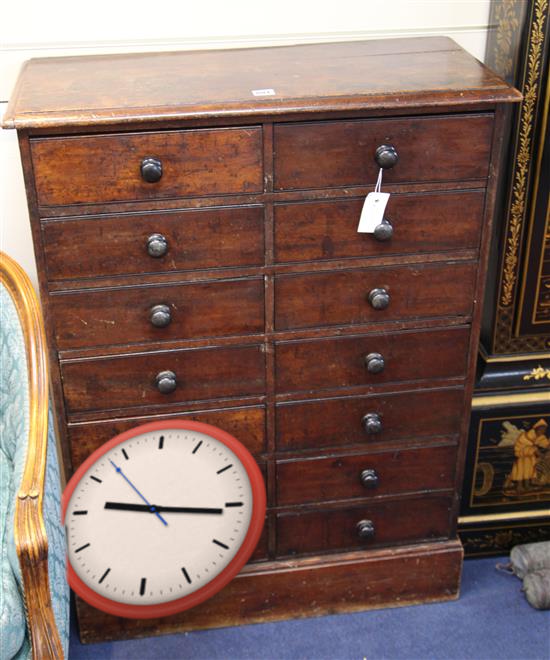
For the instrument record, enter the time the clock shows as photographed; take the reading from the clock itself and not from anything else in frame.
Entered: 9:15:53
